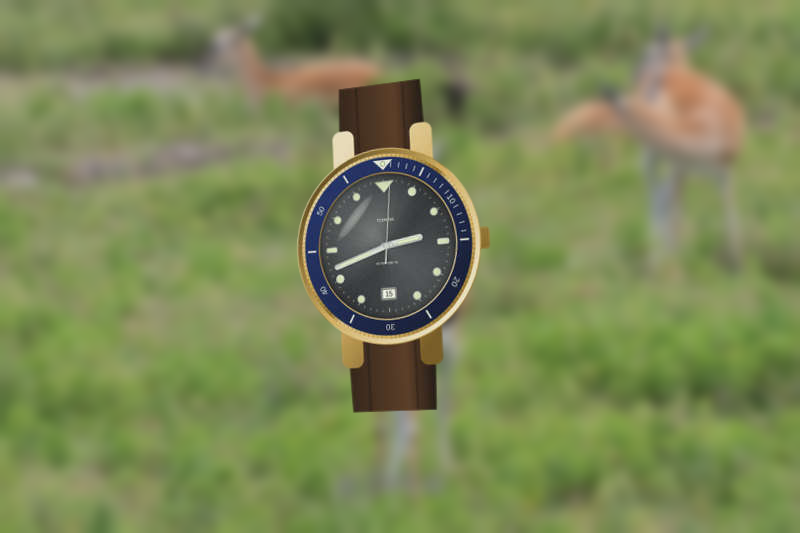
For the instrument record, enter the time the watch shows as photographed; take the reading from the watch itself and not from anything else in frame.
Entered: 2:42:01
